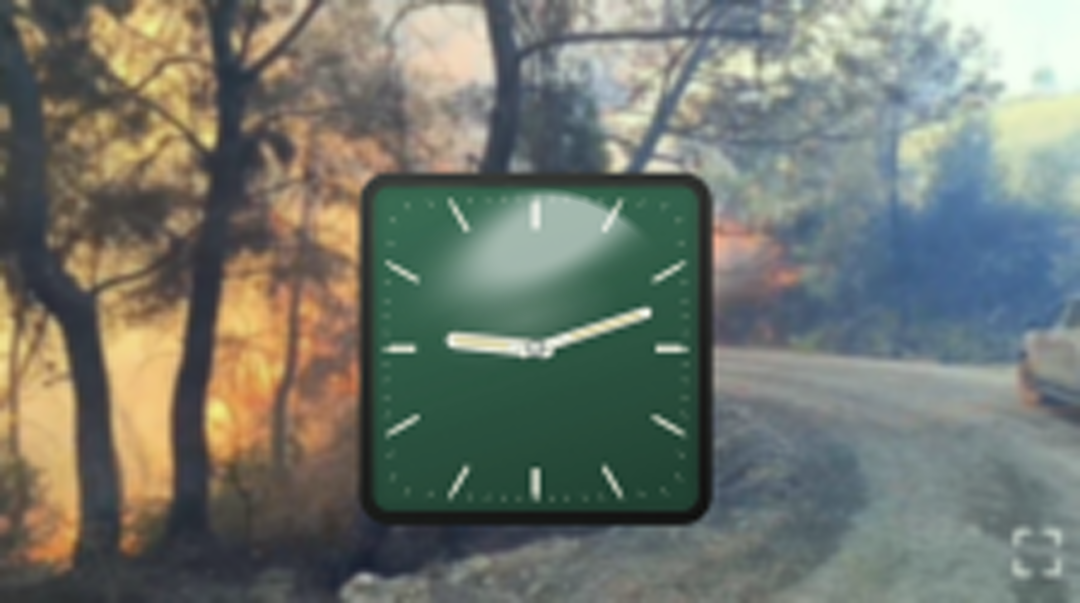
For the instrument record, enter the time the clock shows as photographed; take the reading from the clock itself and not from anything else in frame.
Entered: 9:12
